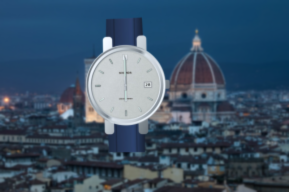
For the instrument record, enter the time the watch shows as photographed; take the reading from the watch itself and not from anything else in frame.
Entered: 6:00
